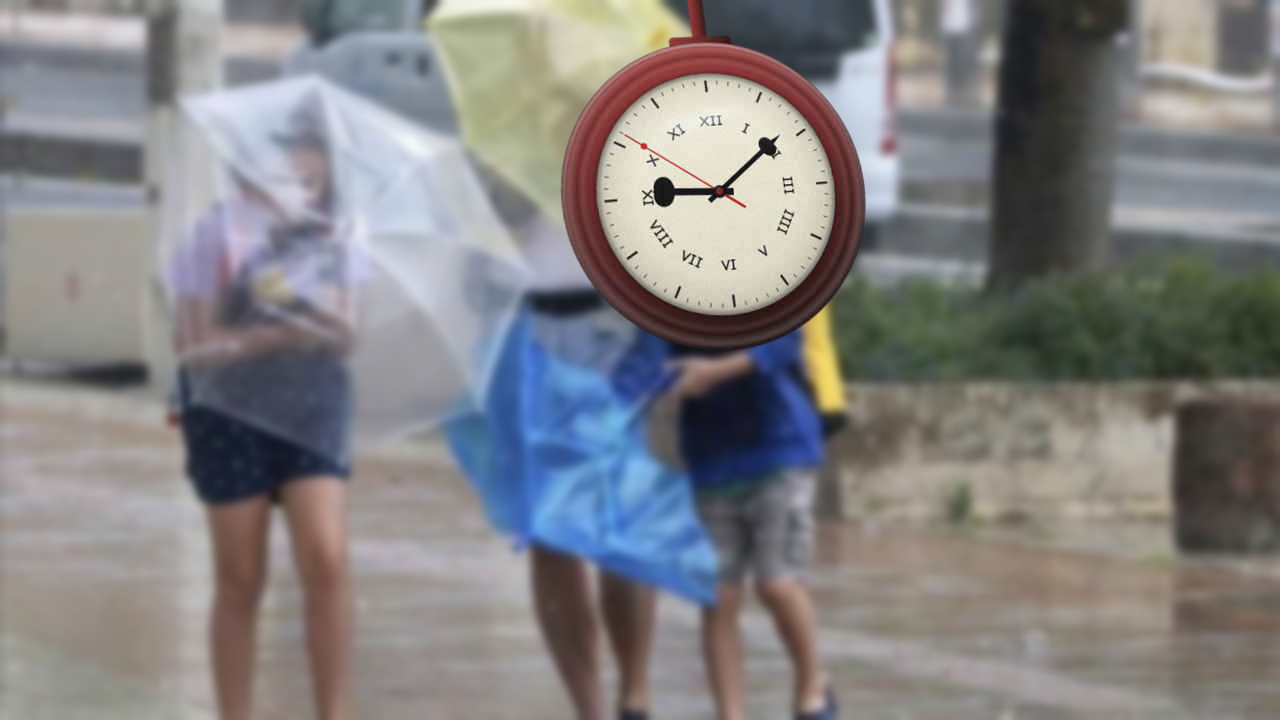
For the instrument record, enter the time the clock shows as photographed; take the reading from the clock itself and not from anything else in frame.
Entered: 9:08:51
